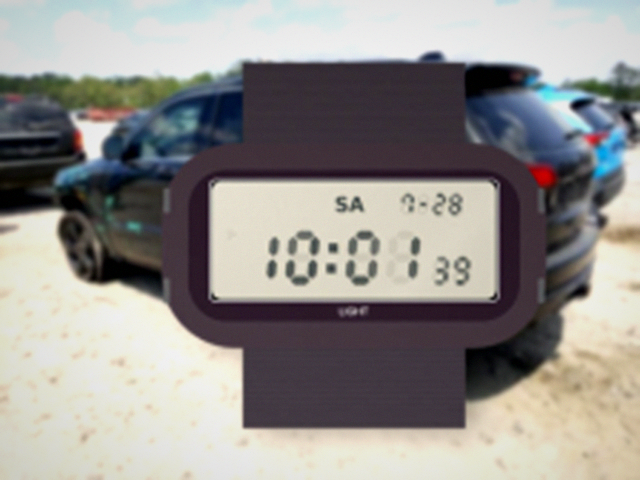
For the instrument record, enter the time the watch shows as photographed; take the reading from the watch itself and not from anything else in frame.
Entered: 10:01:39
